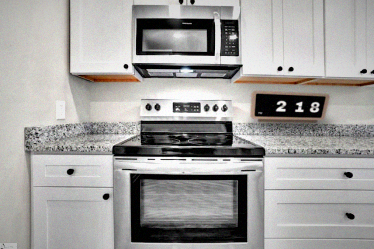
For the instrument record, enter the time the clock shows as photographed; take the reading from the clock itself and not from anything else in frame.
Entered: 2:18
